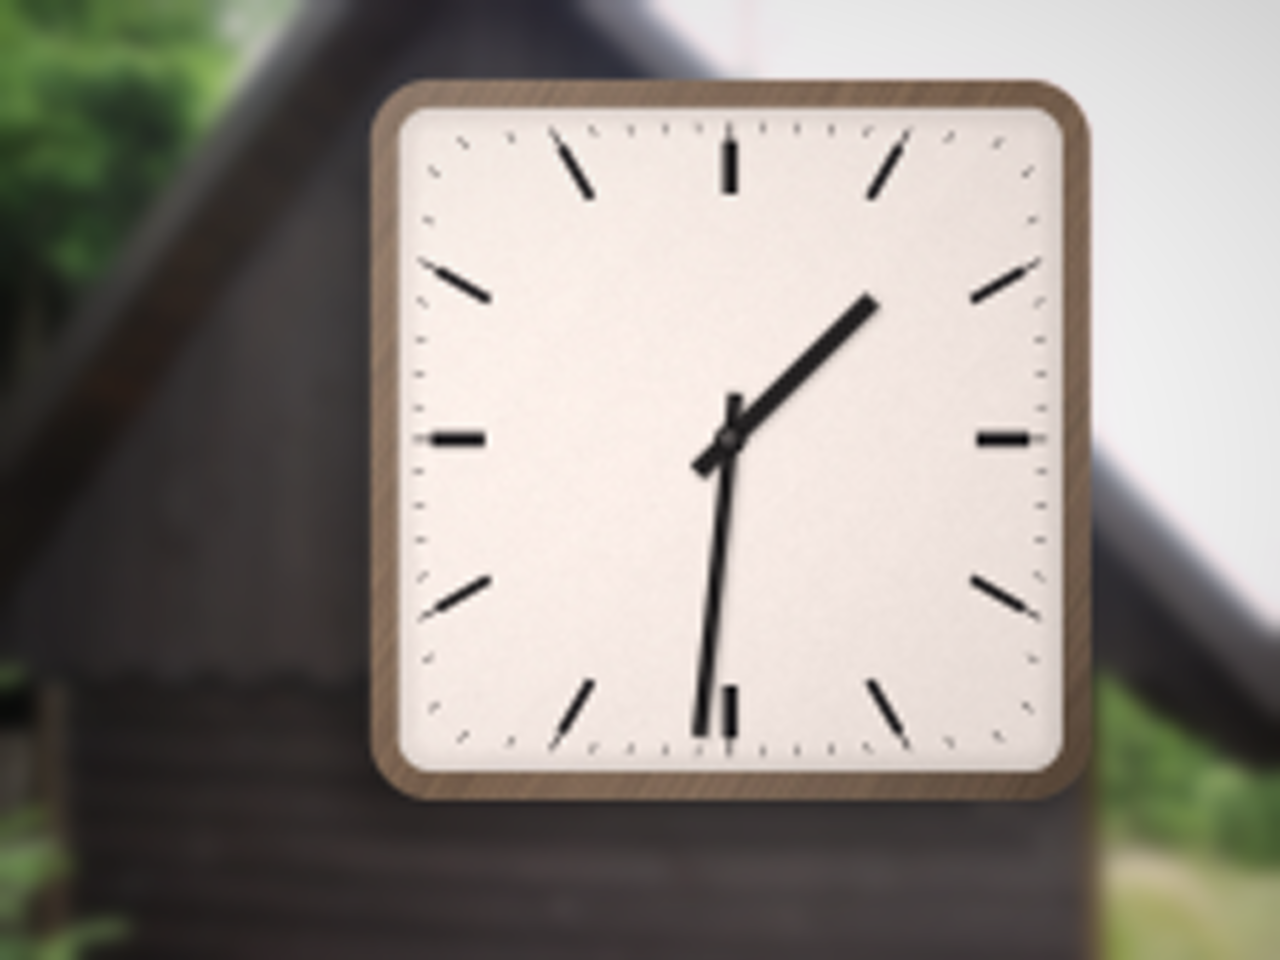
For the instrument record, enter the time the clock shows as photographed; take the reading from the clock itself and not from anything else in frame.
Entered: 1:31
